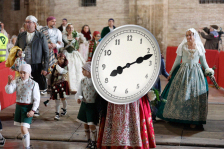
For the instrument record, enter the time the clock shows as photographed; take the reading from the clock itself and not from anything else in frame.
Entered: 8:12
